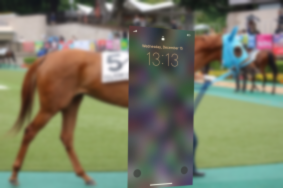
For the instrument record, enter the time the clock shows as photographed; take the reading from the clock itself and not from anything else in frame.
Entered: 13:13
